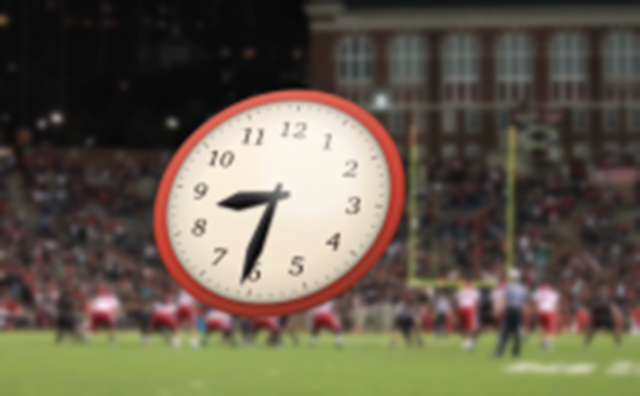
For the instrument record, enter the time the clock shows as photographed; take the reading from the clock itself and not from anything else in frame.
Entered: 8:31
